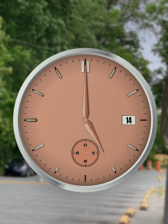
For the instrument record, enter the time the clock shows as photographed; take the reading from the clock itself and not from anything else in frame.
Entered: 5:00
